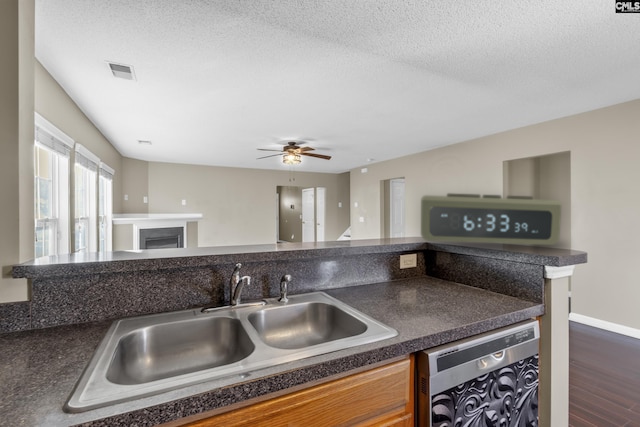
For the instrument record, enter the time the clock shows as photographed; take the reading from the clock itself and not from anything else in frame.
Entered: 6:33:39
